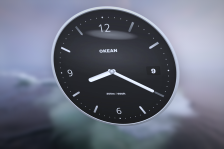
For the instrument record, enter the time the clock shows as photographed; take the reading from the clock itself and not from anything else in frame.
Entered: 8:20
